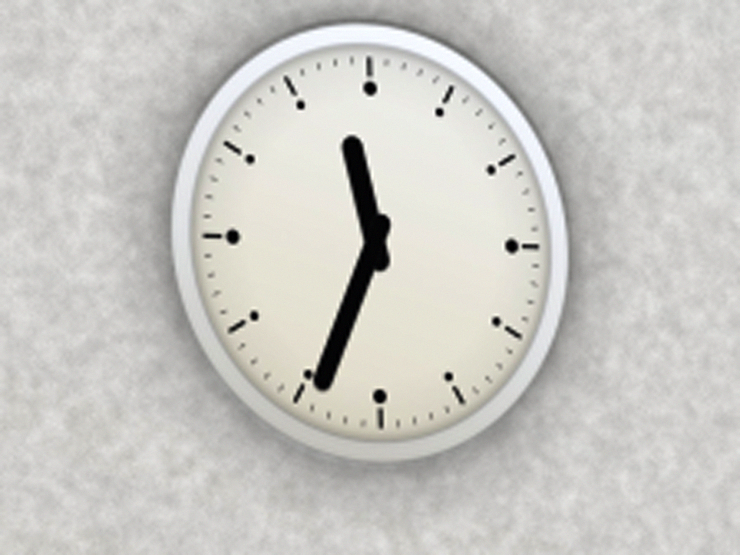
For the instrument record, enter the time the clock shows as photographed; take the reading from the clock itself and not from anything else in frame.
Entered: 11:34
